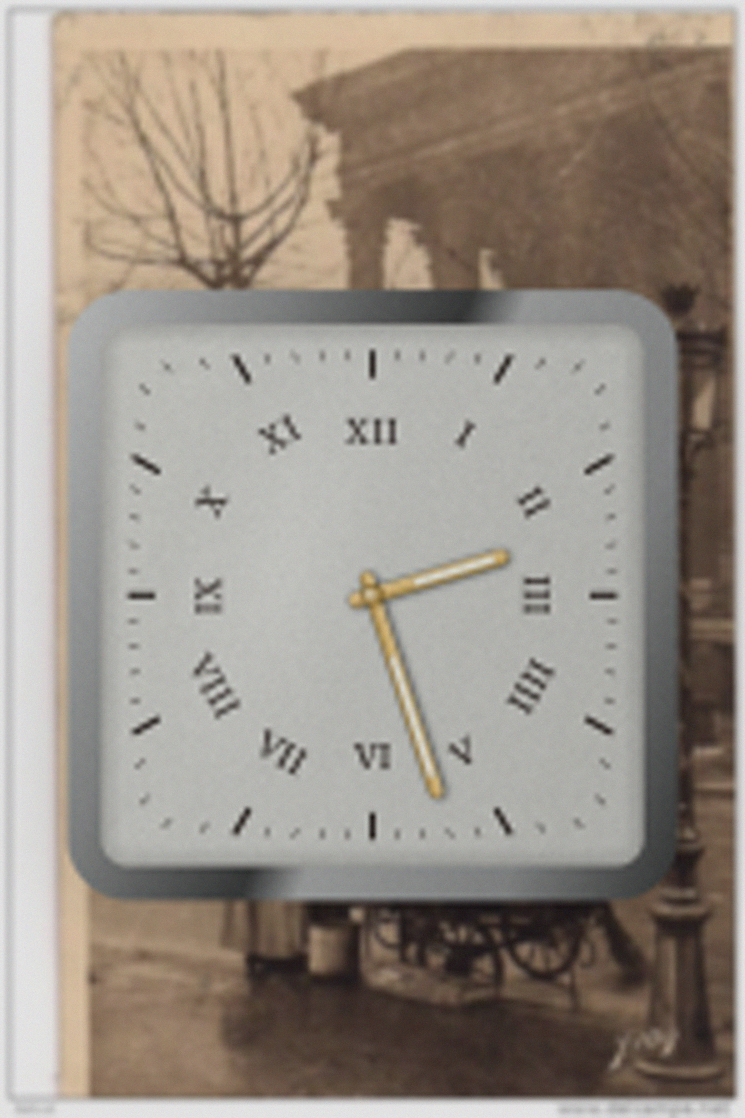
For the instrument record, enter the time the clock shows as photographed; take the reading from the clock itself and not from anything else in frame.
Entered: 2:27
